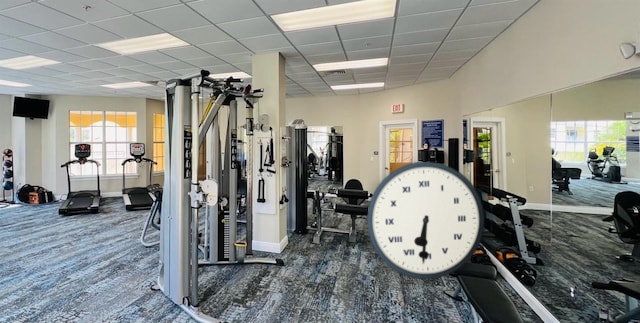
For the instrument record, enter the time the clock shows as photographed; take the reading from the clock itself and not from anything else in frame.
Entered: 6:31
